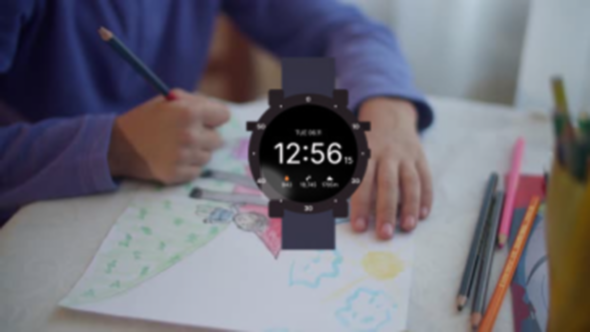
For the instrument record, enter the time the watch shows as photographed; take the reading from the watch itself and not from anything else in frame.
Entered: 12:56
